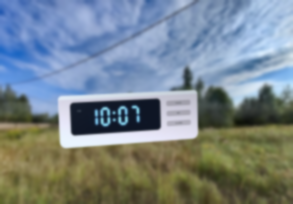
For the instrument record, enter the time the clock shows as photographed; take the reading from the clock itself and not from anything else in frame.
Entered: 10:07
